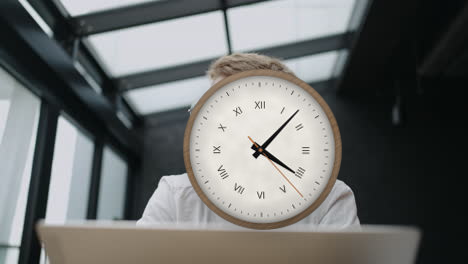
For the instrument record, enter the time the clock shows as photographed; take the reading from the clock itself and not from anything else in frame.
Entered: 4:07:23
